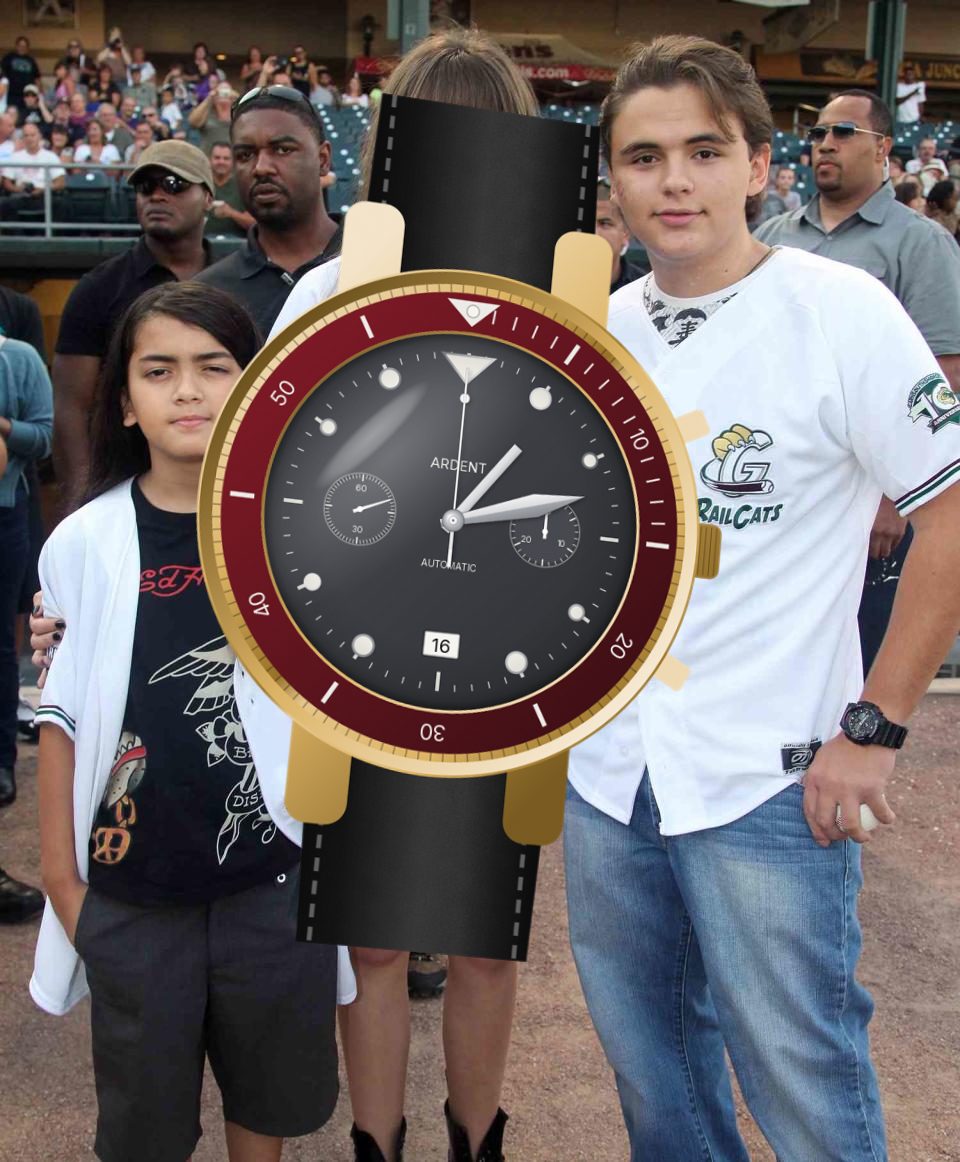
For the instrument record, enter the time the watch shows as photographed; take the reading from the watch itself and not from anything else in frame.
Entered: 1:12:11
